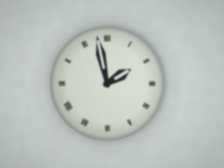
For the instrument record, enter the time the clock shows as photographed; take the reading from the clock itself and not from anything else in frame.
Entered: 1:58
